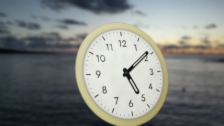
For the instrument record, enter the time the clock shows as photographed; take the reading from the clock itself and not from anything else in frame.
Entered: 5:09
